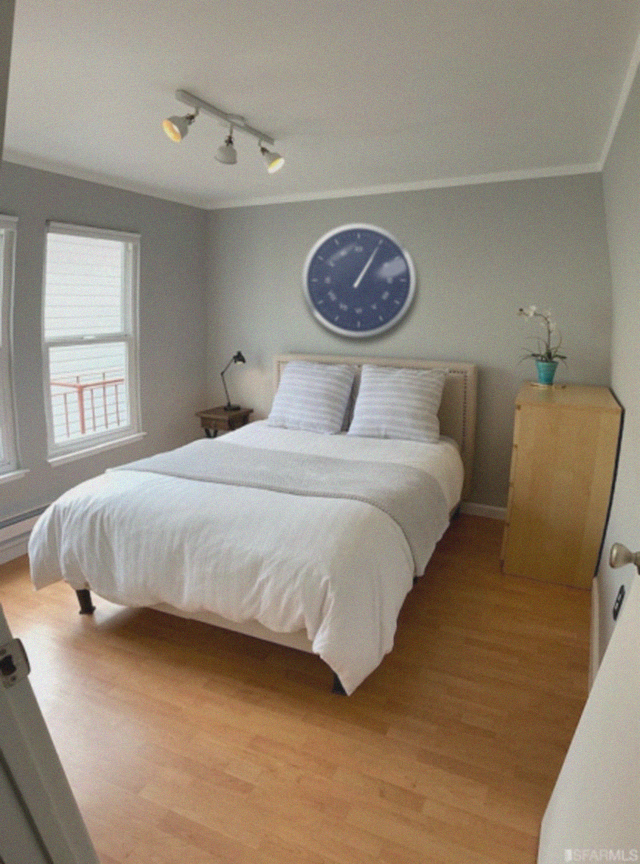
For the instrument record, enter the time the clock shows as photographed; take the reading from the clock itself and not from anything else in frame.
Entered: 1:05
